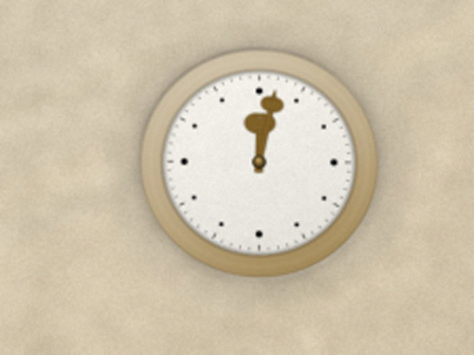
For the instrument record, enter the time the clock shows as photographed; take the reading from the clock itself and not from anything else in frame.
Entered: 12:02
